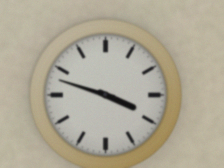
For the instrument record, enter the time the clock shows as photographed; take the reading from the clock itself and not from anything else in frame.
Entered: 3:48
